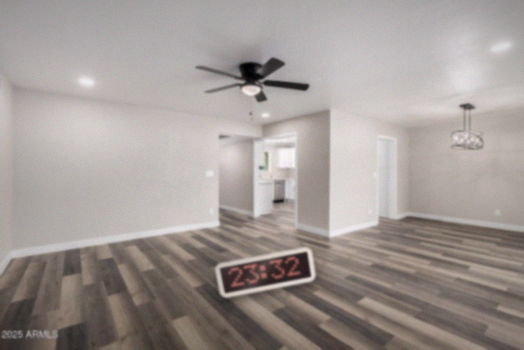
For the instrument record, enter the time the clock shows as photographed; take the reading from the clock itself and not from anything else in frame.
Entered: 23:32
